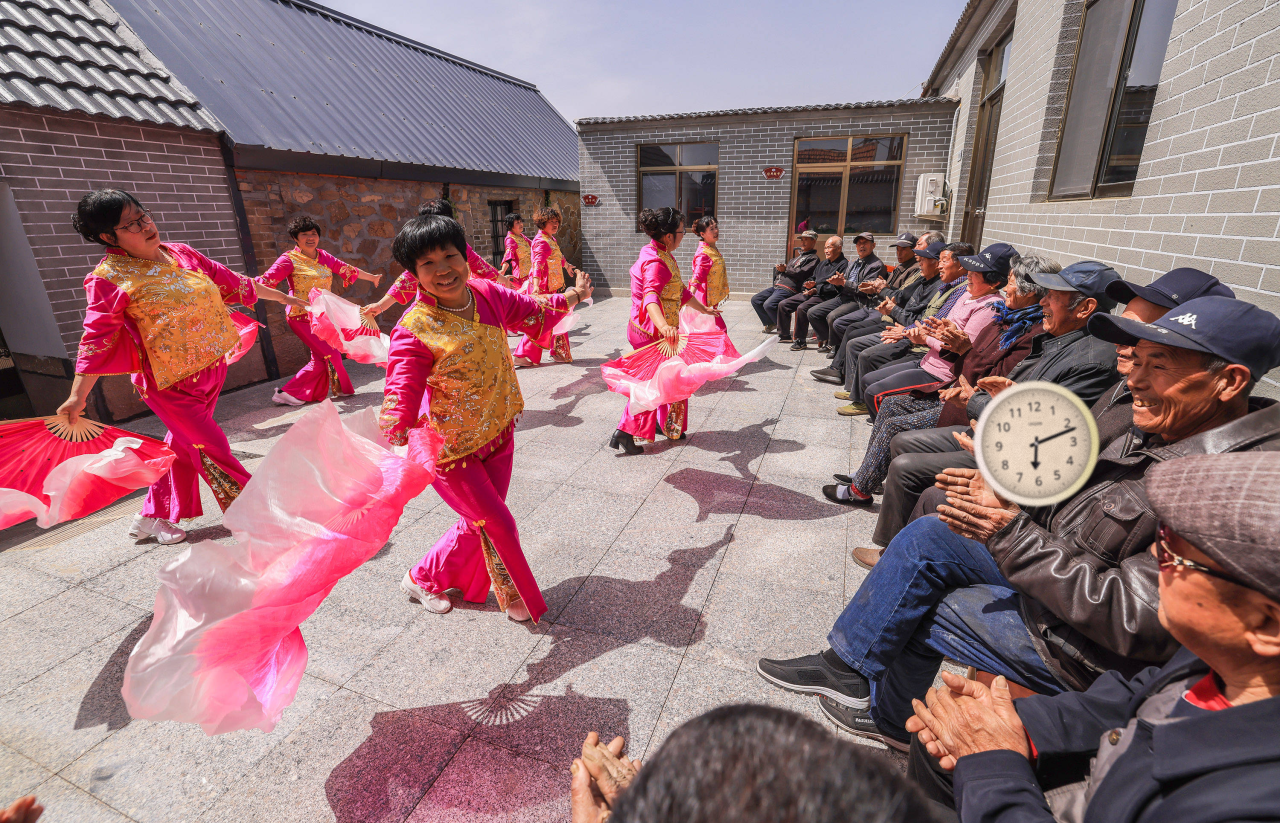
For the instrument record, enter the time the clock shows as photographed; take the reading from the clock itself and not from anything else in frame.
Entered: 6:12
